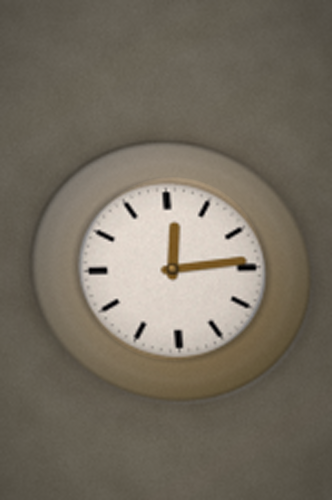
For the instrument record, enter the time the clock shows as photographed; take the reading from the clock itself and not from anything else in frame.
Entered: 12:14
